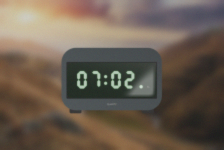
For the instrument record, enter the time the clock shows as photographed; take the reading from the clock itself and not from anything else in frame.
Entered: 7:02
